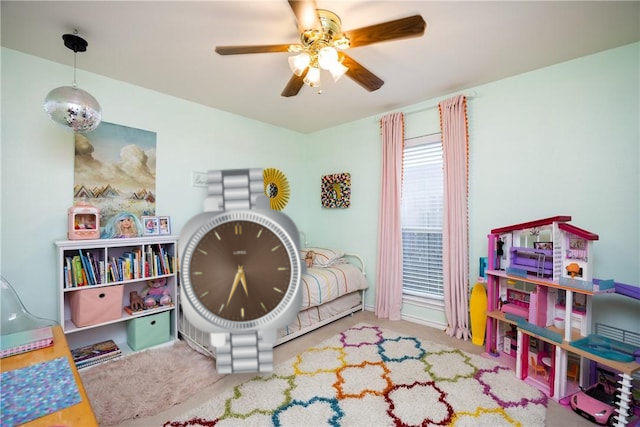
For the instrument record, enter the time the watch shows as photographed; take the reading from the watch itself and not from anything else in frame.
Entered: 5:34
